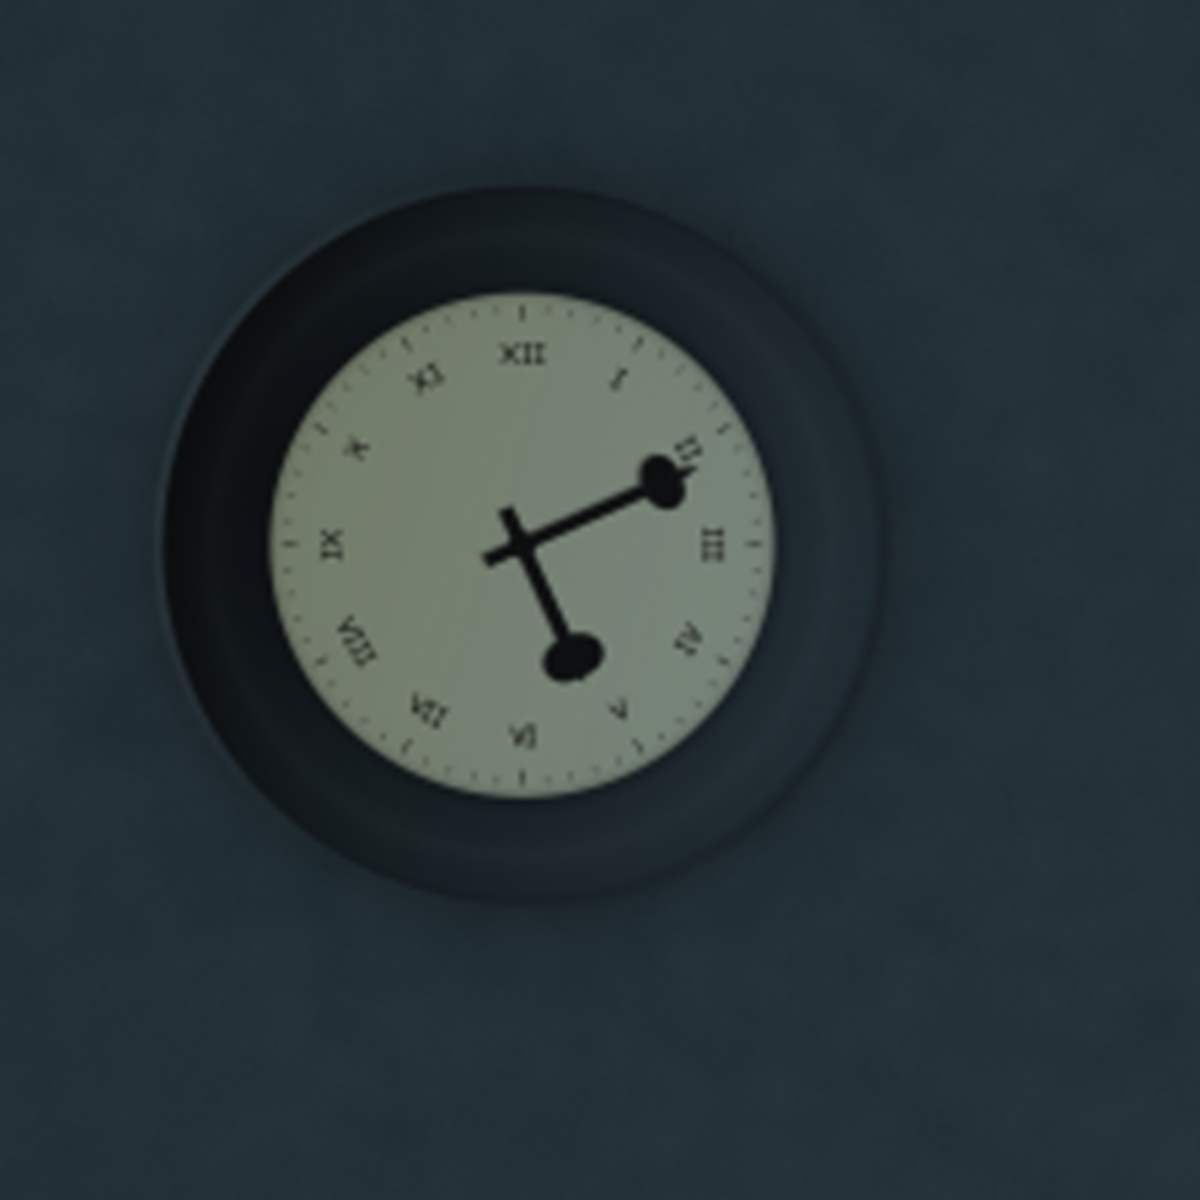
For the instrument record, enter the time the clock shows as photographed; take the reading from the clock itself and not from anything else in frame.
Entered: 5:11
